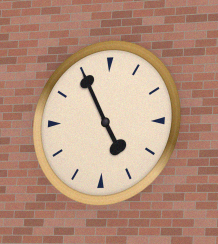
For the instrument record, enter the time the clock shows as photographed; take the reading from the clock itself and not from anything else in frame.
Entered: 4:55
